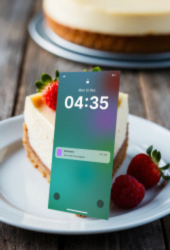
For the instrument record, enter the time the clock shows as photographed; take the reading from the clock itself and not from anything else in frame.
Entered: 4:35
